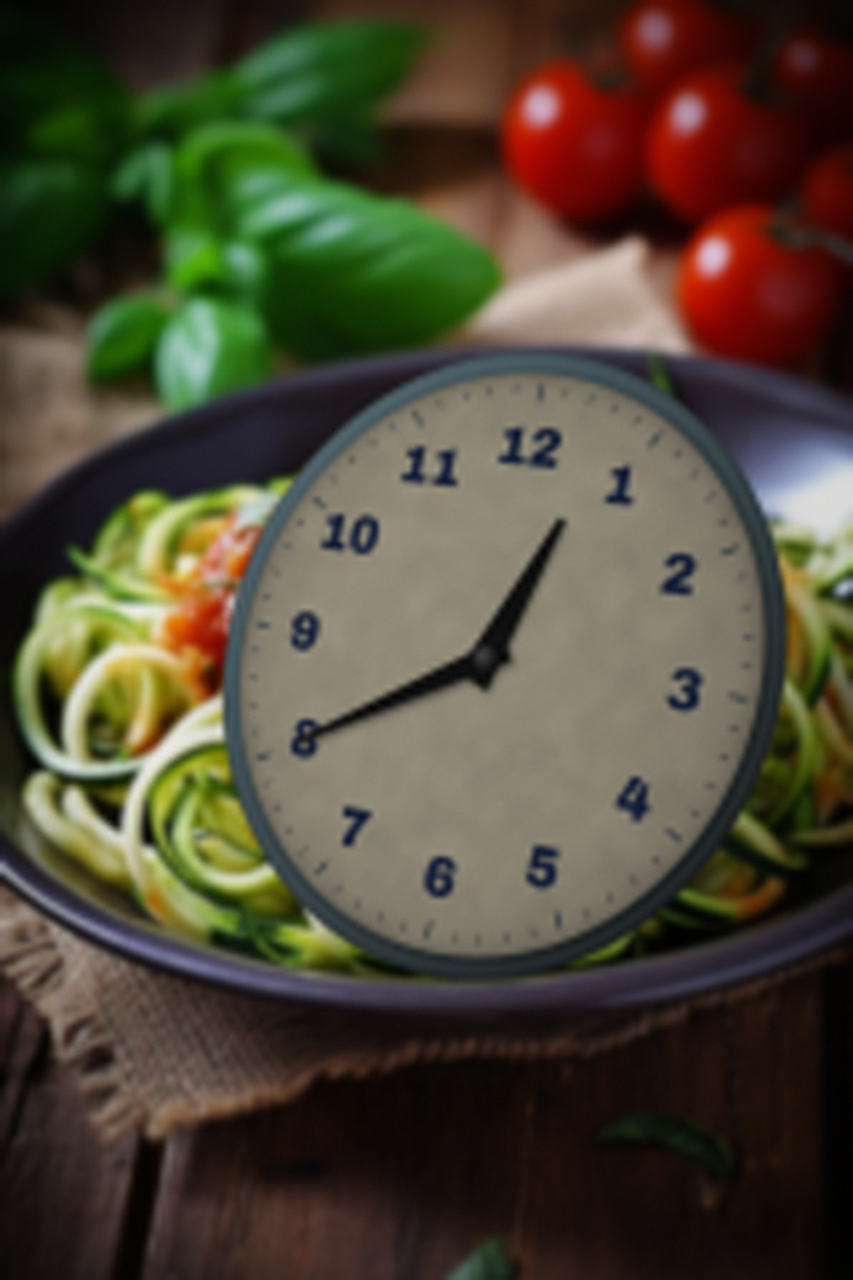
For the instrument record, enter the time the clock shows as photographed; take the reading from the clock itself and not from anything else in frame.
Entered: 12:40
